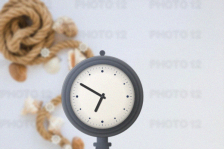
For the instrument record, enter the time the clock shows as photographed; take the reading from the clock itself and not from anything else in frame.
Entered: 6:50
